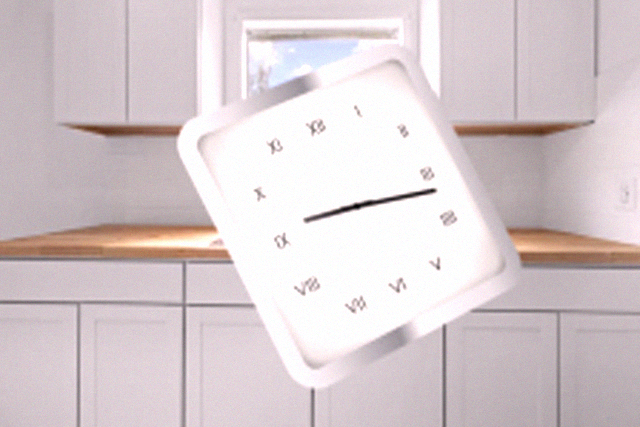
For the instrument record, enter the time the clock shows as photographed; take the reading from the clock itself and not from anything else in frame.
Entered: 9:17
